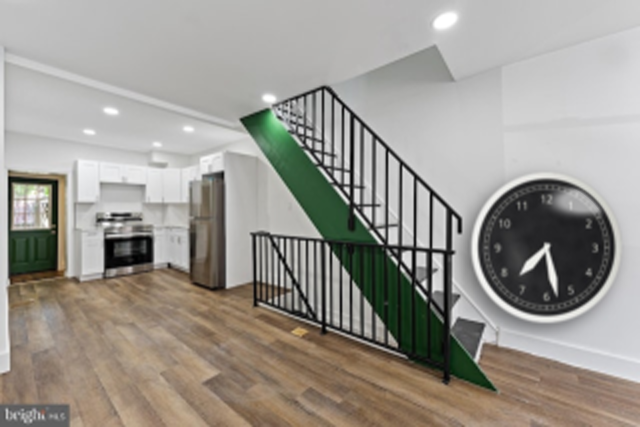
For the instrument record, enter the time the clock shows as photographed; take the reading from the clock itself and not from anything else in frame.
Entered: 7:28
